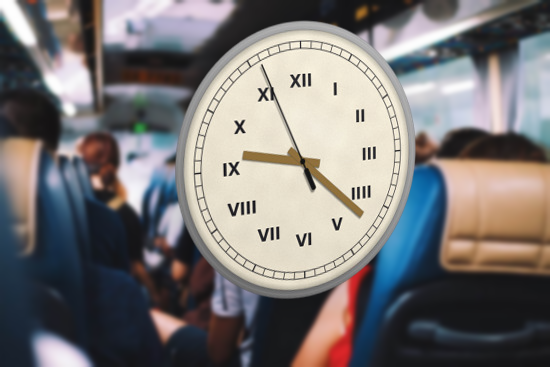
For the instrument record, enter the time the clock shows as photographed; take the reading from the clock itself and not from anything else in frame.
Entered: 9:21:56
